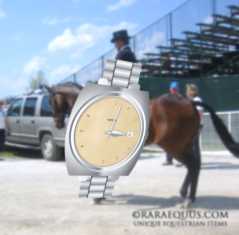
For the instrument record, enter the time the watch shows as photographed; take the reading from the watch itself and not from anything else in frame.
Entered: 3:02
